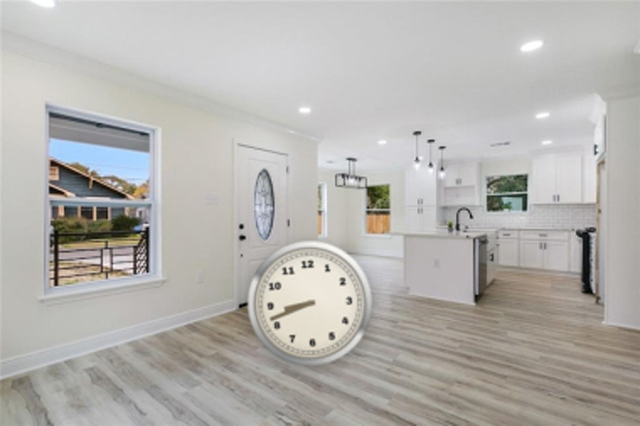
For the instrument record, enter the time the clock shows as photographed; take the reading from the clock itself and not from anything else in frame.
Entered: 8:42
